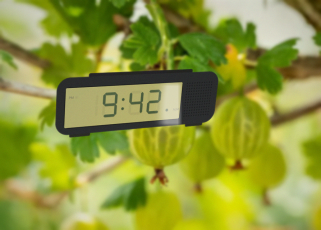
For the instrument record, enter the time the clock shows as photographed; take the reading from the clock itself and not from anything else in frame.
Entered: 9:42
